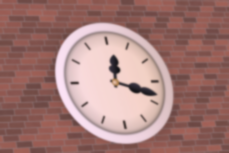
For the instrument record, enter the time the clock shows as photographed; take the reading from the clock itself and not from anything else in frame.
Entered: 12:18
